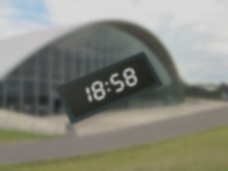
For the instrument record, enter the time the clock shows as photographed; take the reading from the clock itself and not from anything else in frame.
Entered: 18:58
